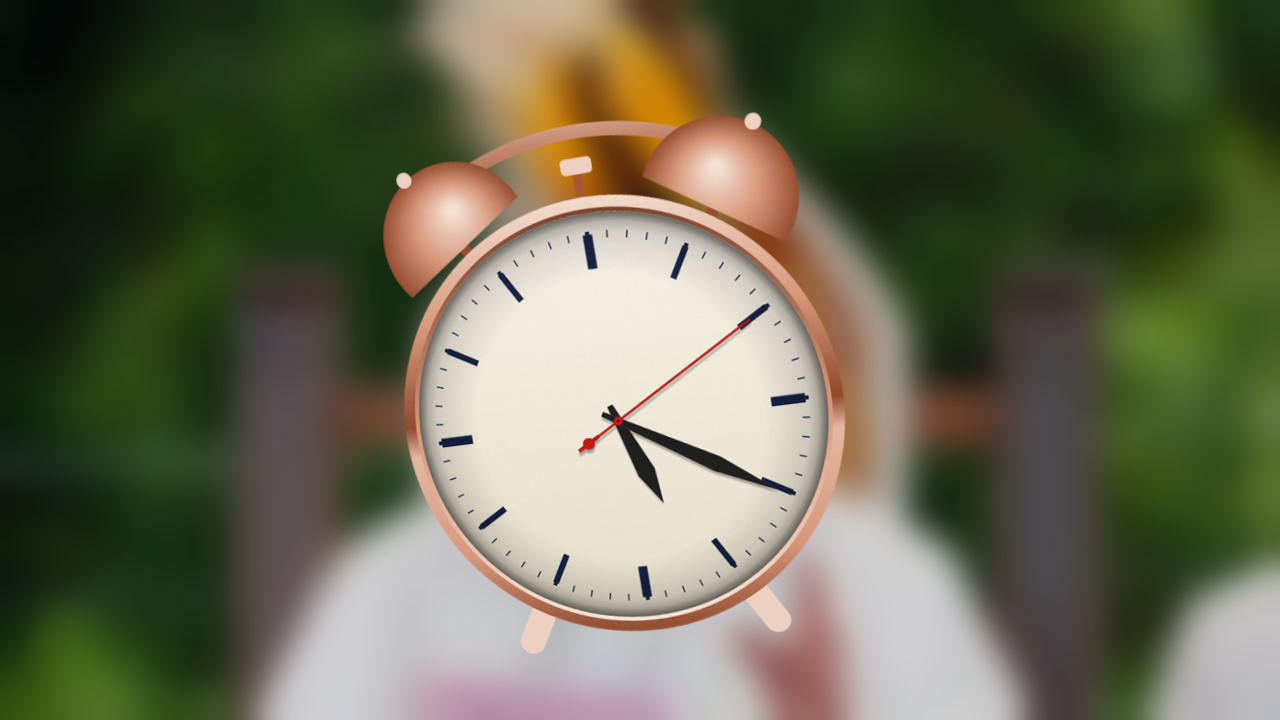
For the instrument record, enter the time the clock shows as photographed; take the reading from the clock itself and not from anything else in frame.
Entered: 5:20:10
